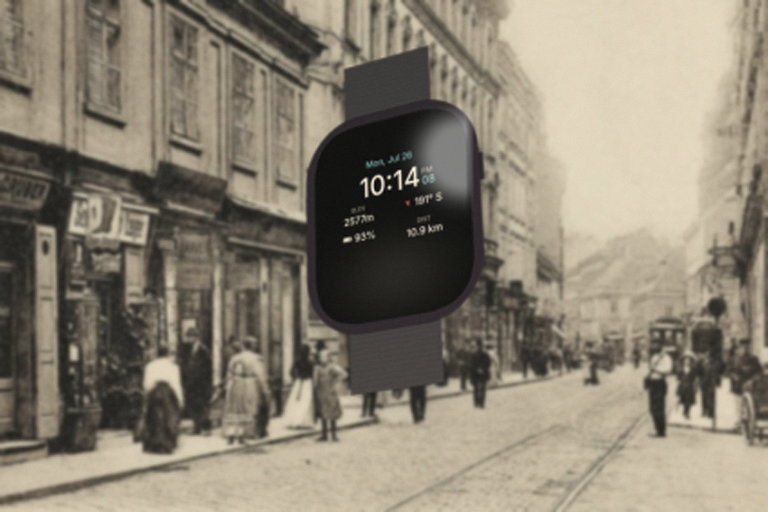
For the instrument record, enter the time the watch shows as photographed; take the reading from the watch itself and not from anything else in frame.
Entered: 10:14
